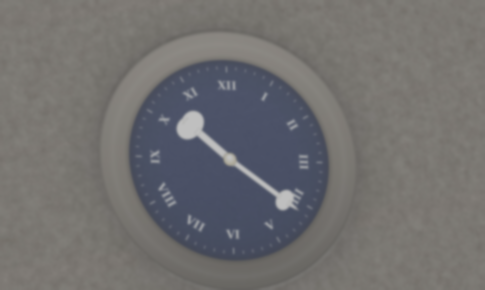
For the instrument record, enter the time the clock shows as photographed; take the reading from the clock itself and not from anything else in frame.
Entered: 10:21
